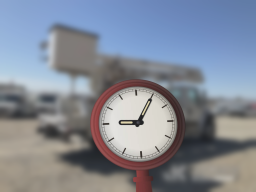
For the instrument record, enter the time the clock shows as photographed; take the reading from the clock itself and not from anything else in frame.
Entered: 9:05
